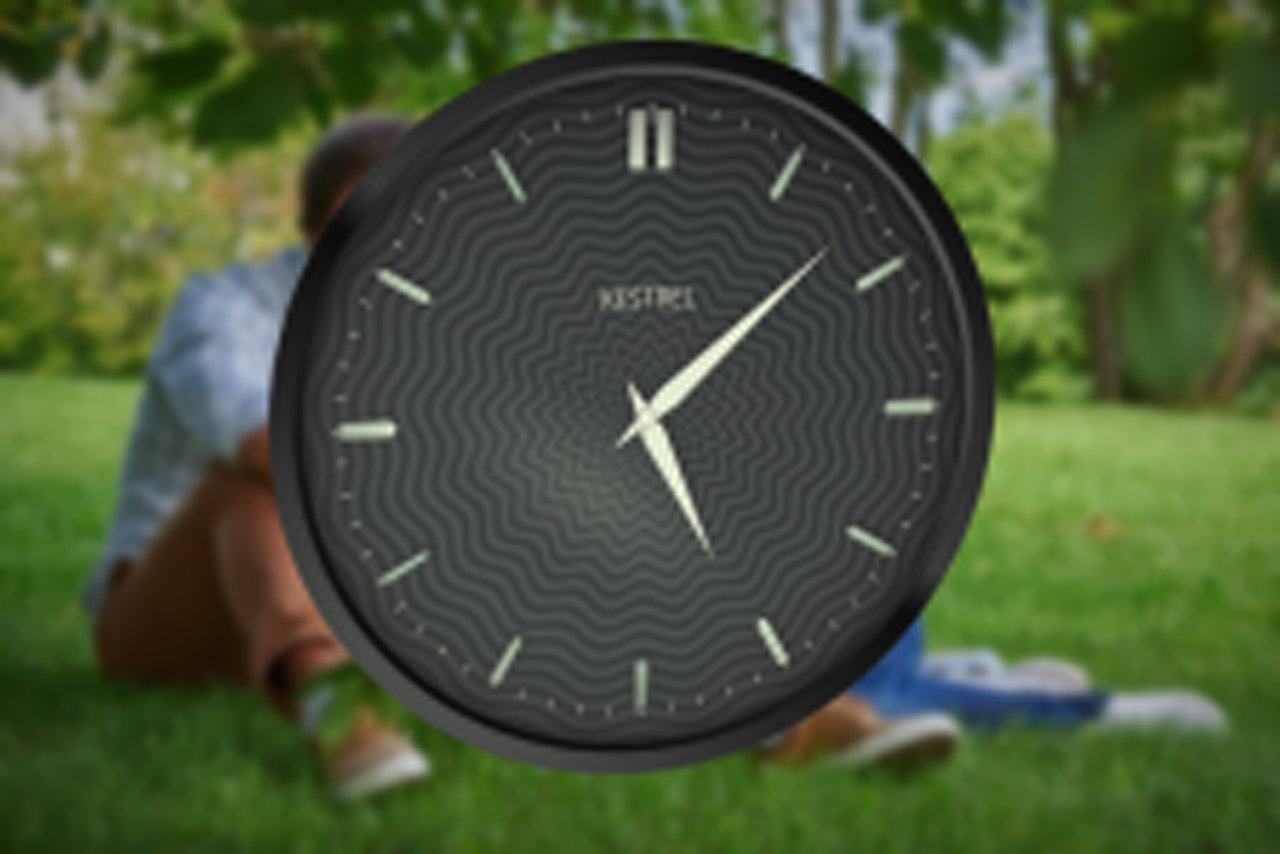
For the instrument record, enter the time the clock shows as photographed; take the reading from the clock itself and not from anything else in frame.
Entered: 5:08
